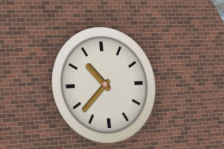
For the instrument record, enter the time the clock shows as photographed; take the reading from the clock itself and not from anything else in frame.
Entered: 10:38
